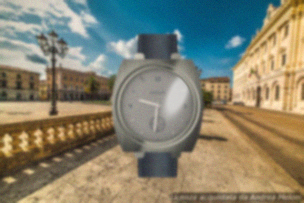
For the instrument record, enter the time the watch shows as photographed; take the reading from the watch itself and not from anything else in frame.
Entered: 9:31
